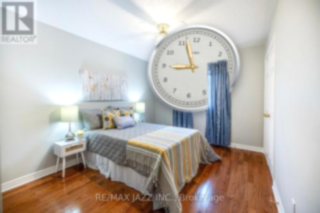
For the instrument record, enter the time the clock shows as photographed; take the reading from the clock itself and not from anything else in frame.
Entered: 8:57
